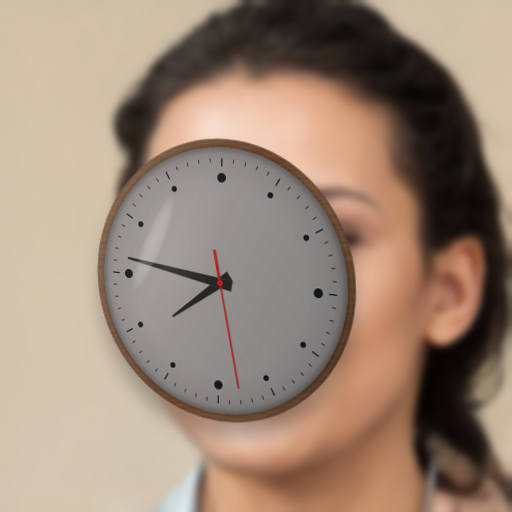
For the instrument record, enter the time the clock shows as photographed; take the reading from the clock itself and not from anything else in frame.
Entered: 7:46:28
